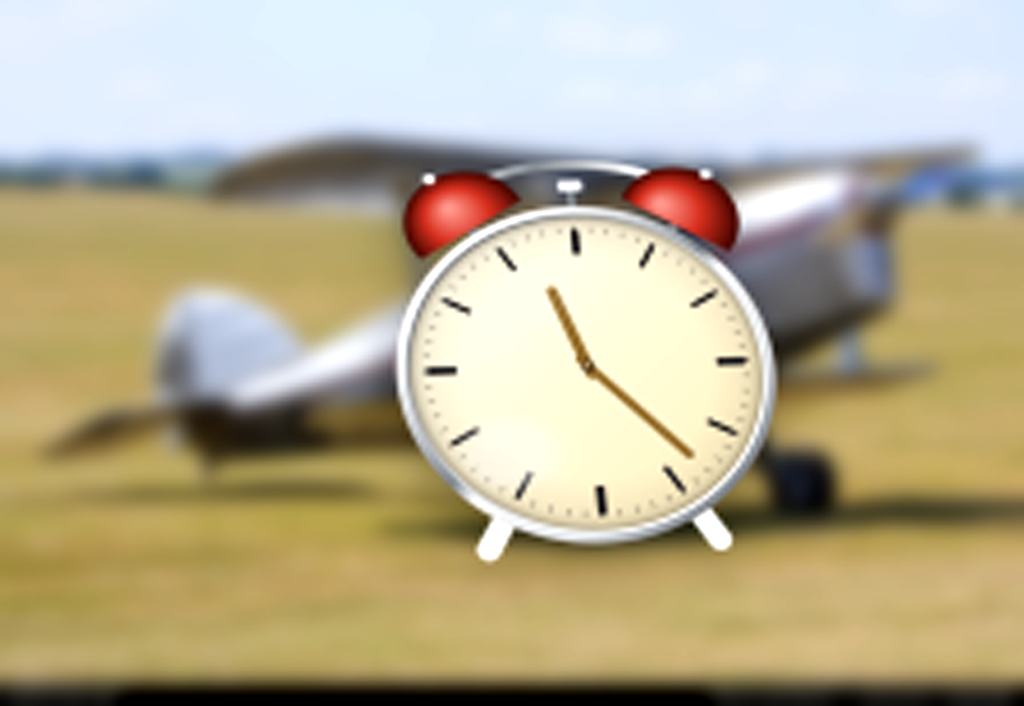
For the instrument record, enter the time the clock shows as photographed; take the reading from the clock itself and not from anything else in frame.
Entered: 11:23
